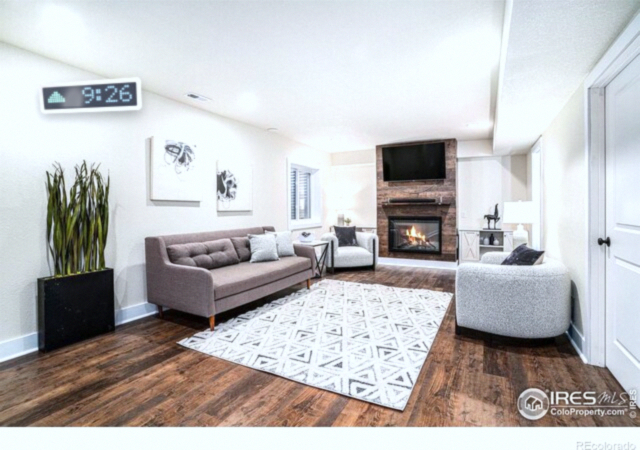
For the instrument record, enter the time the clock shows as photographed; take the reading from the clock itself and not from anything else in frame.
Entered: 9:26
